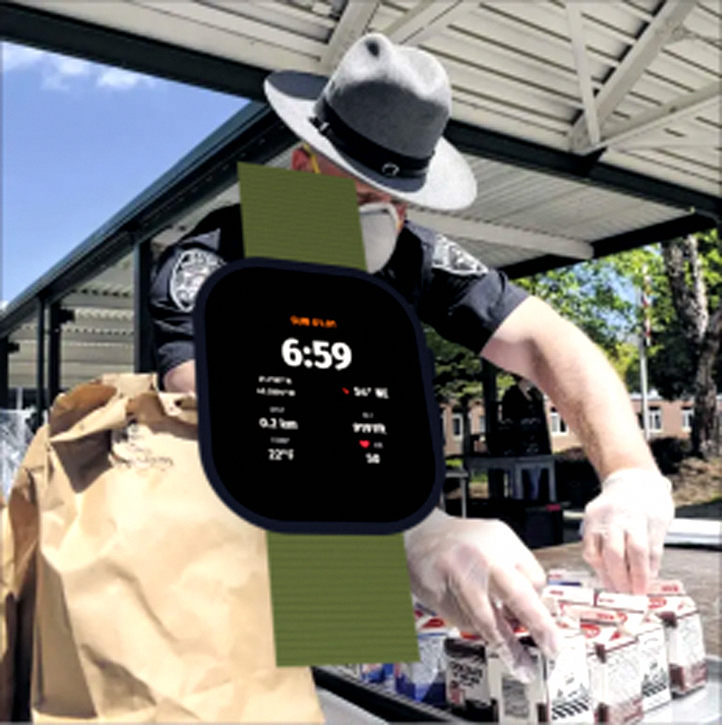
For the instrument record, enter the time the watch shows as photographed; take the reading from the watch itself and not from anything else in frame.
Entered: 6:59
